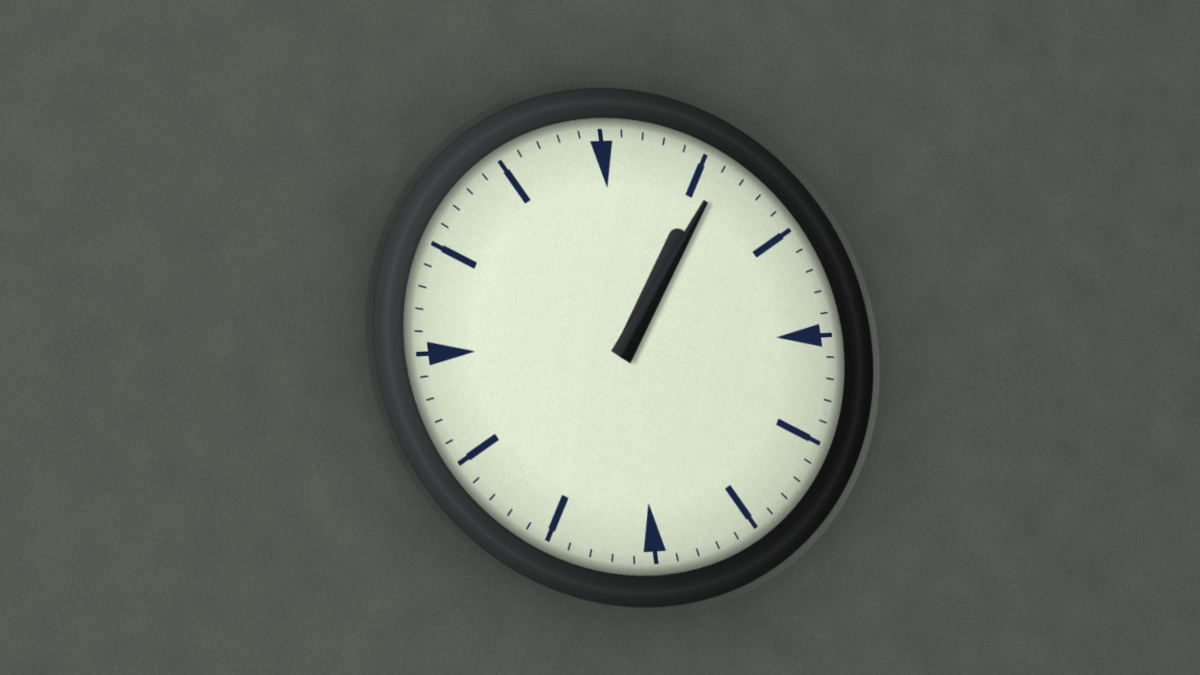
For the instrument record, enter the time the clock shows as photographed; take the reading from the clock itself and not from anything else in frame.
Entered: 1:06
